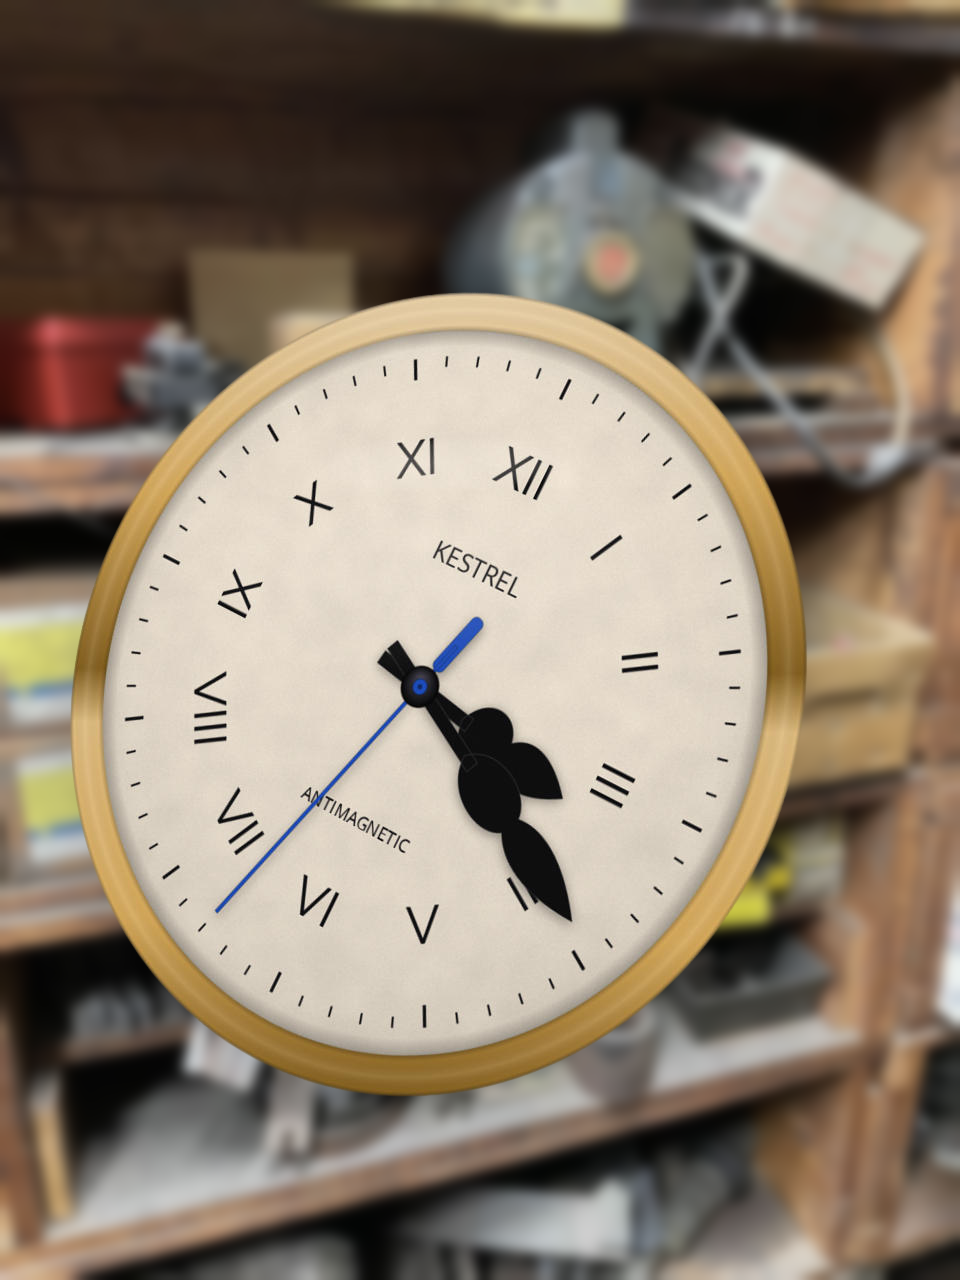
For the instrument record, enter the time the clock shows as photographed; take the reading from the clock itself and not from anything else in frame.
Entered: 3:19:33
